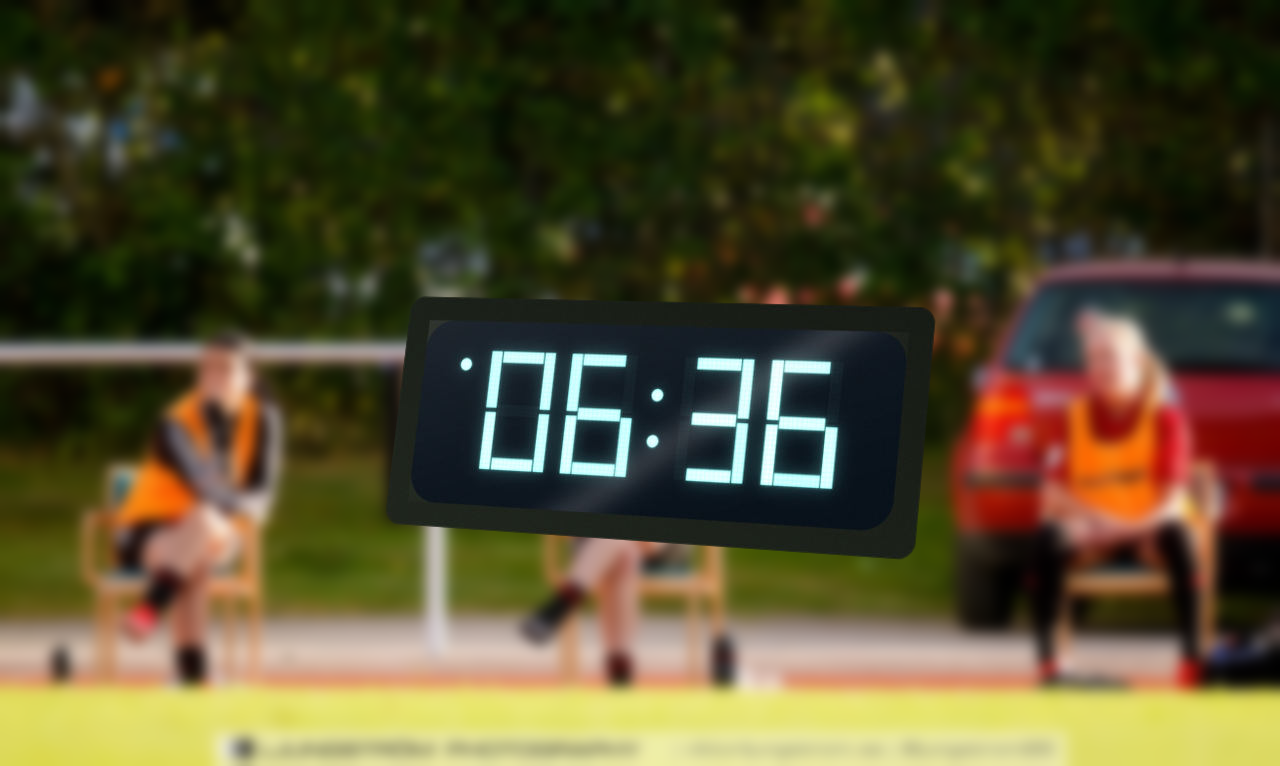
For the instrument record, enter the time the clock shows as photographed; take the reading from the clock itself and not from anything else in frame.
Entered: 6:36
